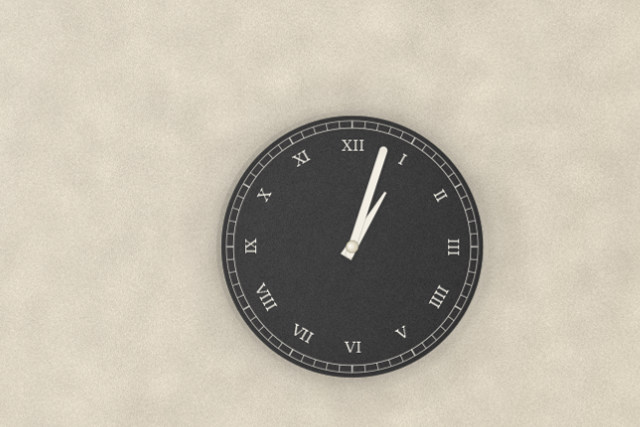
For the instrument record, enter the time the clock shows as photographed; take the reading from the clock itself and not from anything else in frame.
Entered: 1:03
